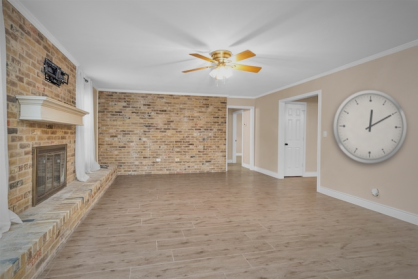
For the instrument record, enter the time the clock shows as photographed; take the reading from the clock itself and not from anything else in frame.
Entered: 12:10
